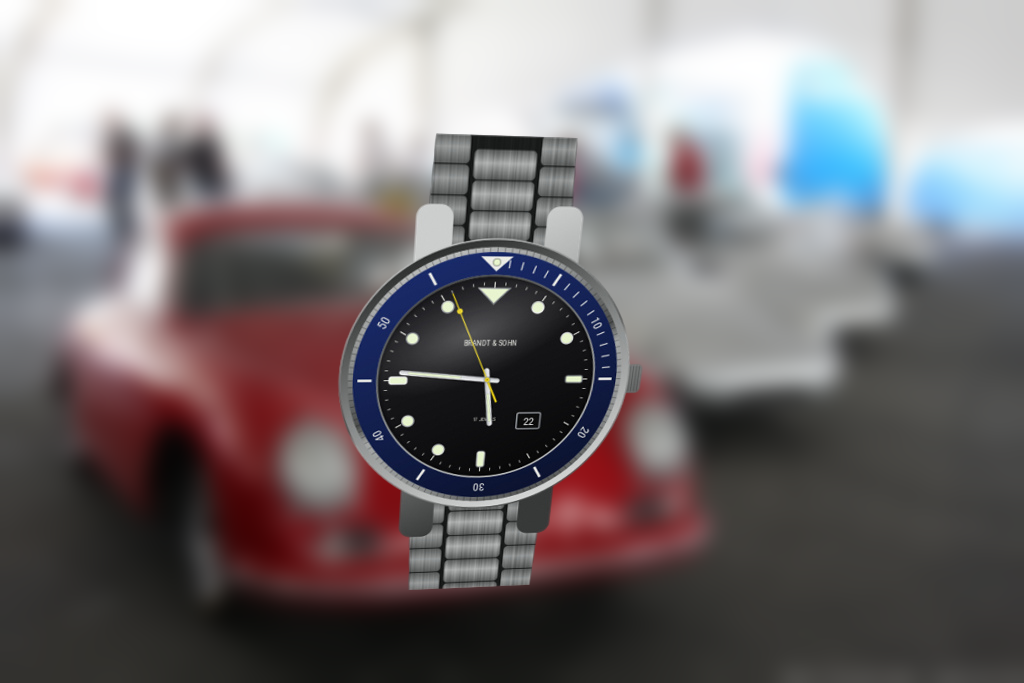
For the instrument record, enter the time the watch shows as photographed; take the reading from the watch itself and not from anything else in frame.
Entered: 5:45:56
